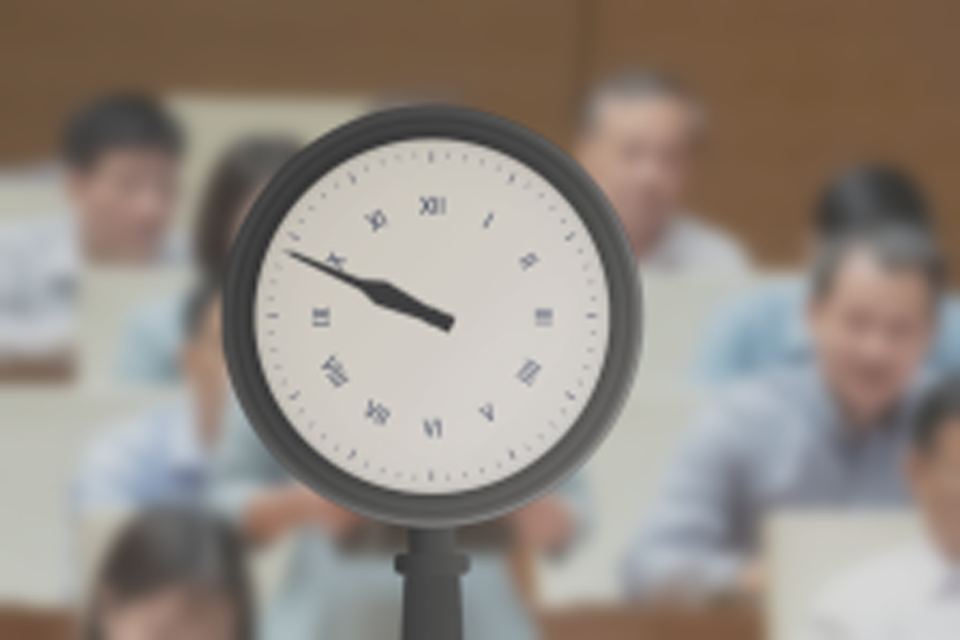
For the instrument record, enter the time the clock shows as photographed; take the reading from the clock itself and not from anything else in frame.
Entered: 9:49
